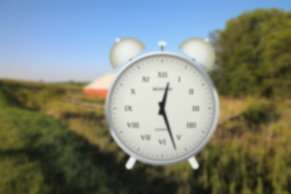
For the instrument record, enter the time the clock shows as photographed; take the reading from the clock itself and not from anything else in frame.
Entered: 12:27
